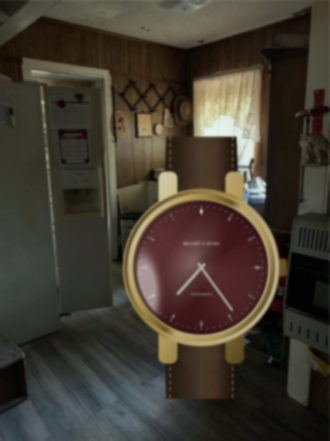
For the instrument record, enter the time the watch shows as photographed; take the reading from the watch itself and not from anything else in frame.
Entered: 7:24
